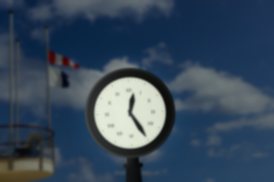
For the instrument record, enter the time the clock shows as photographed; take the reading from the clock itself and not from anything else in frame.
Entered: 12:25
